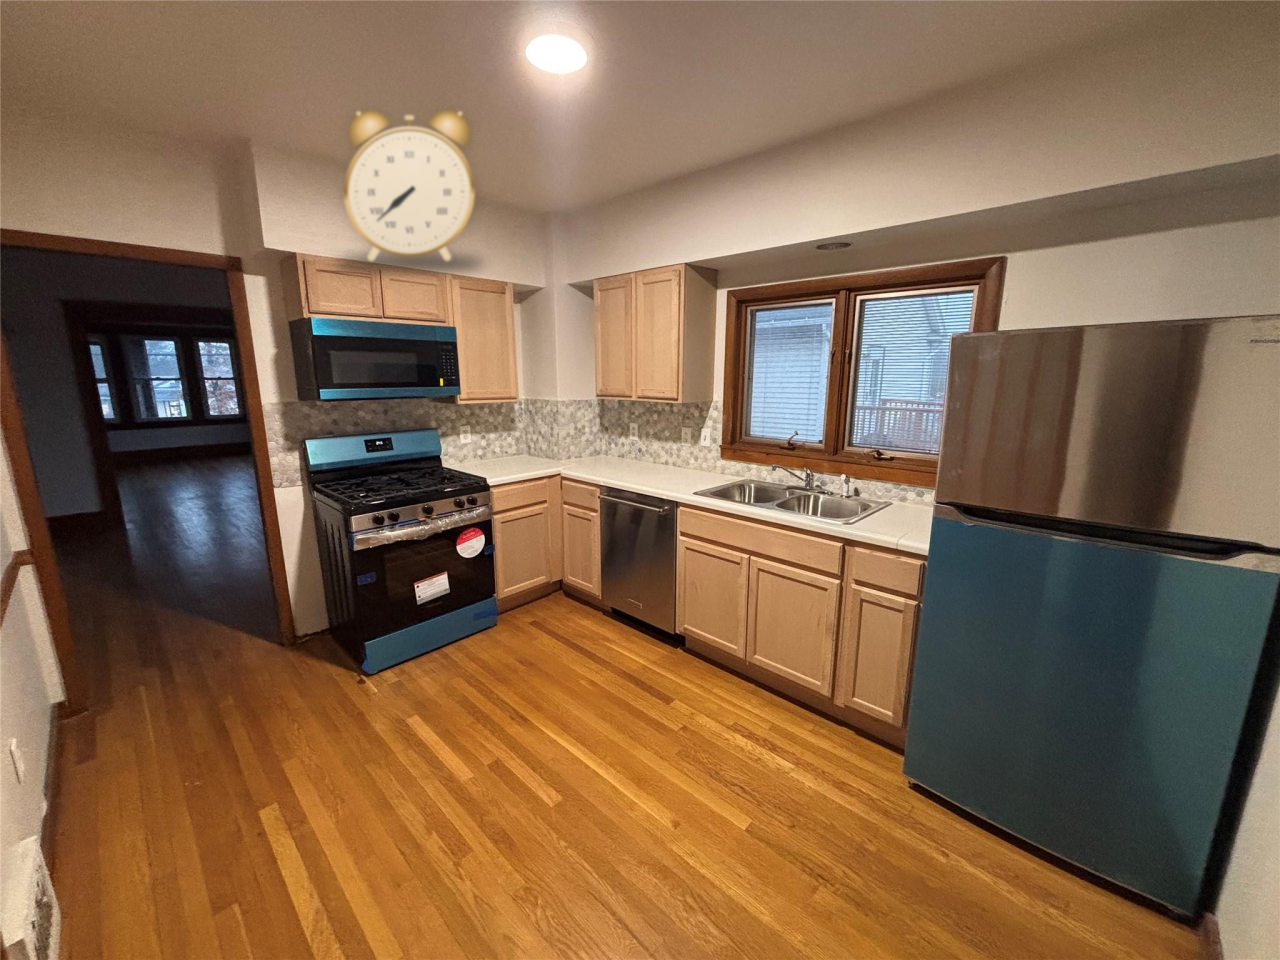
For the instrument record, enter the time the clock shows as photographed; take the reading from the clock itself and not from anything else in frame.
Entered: 7:38
